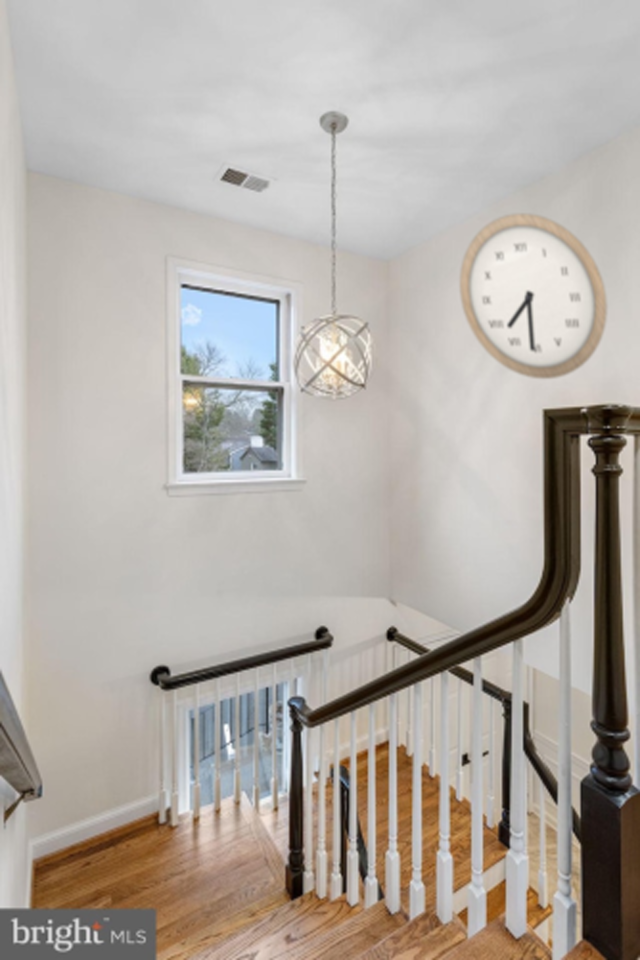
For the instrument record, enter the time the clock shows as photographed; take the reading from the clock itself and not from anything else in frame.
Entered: 7:31
